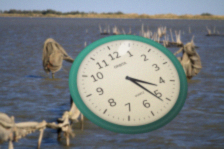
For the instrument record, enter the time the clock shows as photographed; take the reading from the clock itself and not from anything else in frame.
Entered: 4:26
